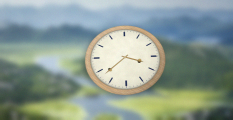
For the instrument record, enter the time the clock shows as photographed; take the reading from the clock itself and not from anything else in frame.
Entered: 3:38
